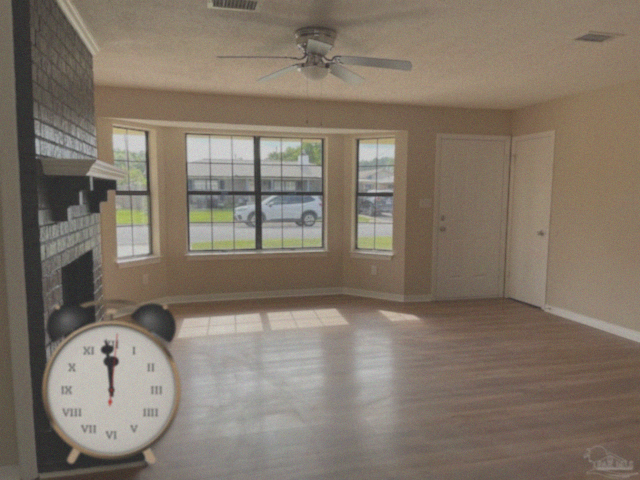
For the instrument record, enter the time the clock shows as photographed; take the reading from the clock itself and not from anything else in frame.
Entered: 11:59:01
